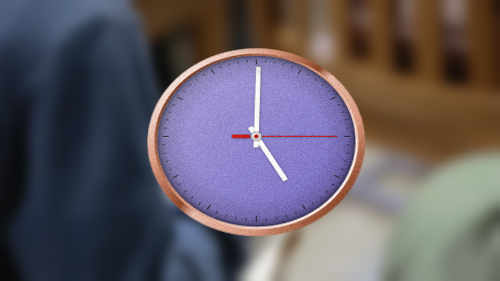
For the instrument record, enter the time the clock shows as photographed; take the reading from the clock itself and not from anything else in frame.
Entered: 5:00:15
